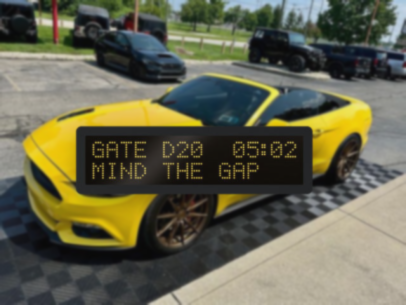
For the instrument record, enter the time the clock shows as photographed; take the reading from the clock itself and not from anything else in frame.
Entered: 5:02
